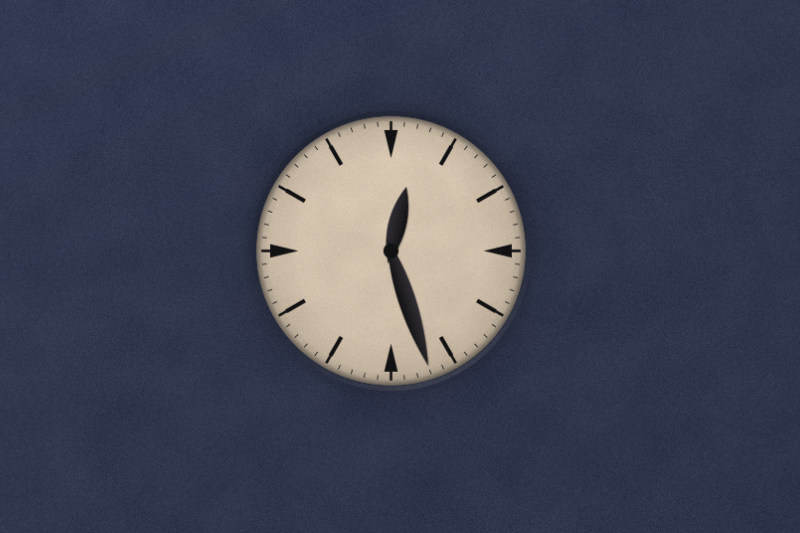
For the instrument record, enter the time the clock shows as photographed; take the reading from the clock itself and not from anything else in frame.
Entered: 12:27
